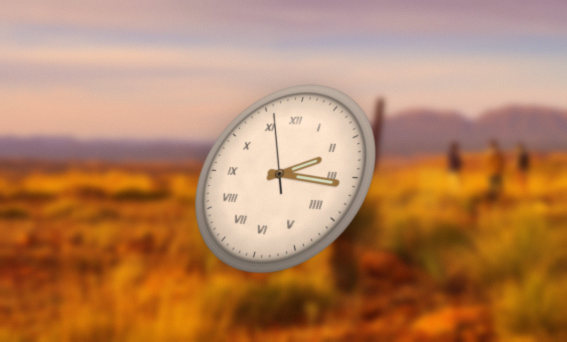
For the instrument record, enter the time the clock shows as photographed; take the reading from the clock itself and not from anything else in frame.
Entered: 2:15:56
